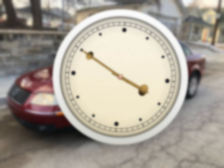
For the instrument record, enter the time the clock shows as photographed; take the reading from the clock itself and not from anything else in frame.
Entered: 3:50
